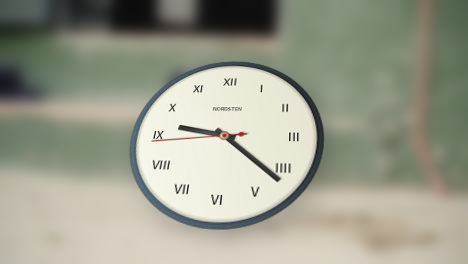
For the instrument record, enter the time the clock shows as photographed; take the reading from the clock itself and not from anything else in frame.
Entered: 9:21:44
